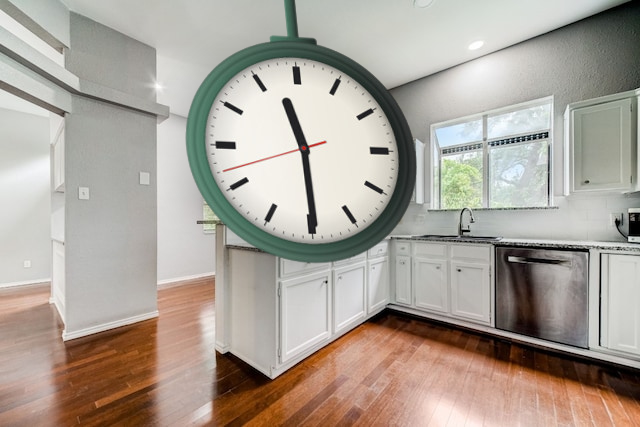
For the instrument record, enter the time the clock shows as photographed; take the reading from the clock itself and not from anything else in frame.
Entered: 11:29:42
